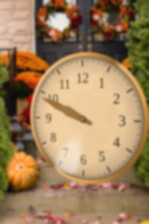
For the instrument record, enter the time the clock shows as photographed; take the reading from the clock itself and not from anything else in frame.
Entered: 9:49
